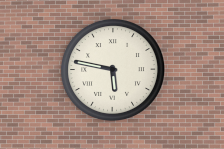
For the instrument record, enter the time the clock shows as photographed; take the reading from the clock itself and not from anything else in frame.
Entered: 5:47
